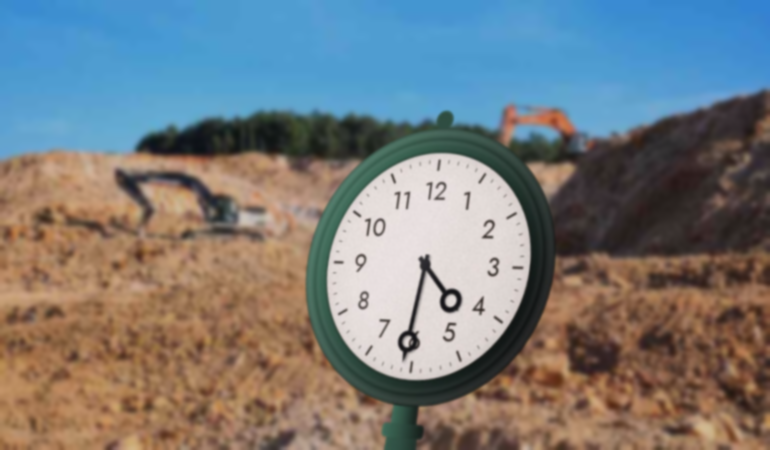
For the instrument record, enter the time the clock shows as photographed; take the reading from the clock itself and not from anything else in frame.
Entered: 4:31
